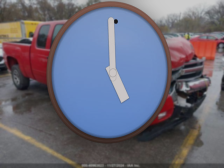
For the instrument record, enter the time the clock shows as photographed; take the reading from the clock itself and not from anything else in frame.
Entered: 4:59
